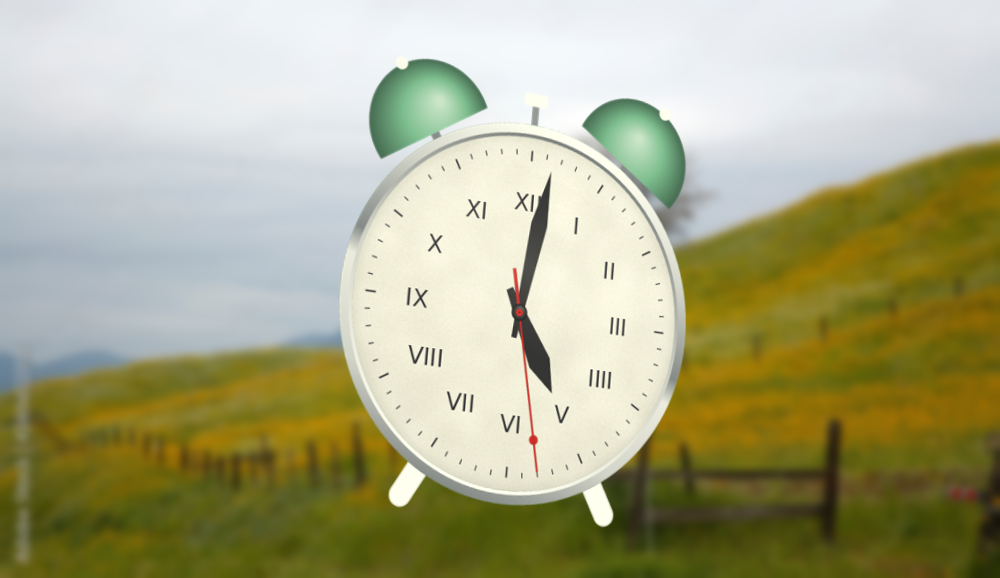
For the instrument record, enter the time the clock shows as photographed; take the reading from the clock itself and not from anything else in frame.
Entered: 5:01:28
